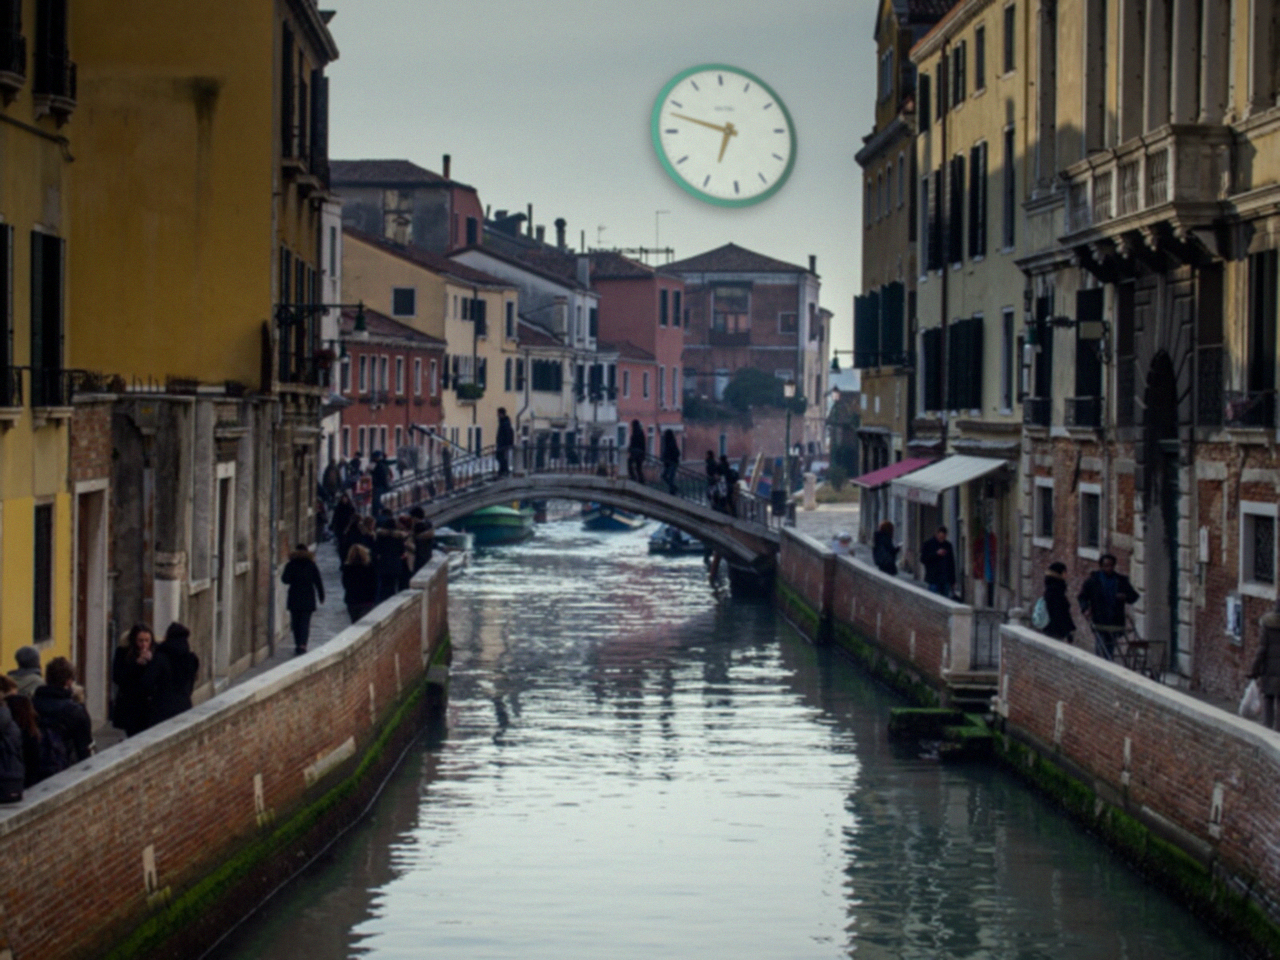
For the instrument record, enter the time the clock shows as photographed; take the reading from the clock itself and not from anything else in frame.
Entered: 6:48
